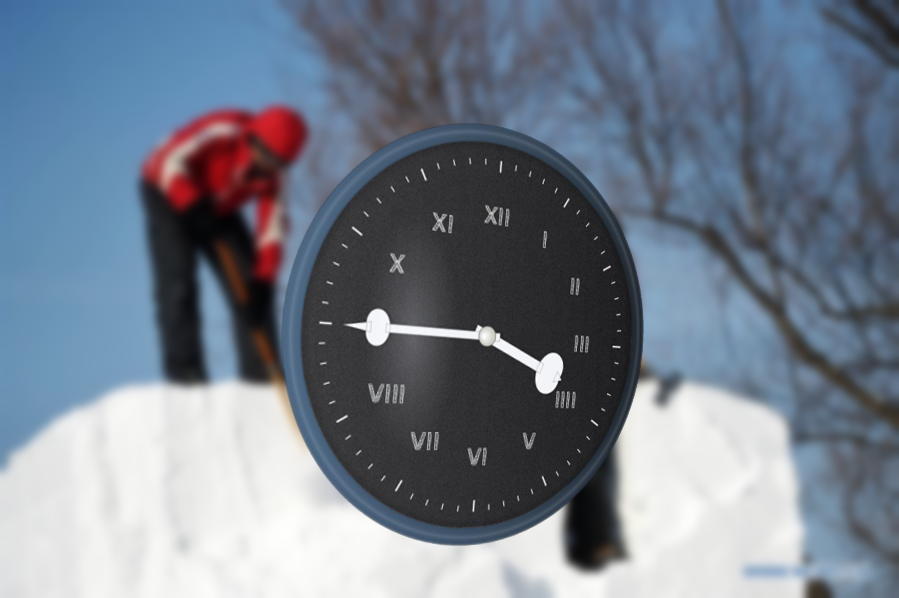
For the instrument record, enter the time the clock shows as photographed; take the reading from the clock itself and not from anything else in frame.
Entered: 3:45
